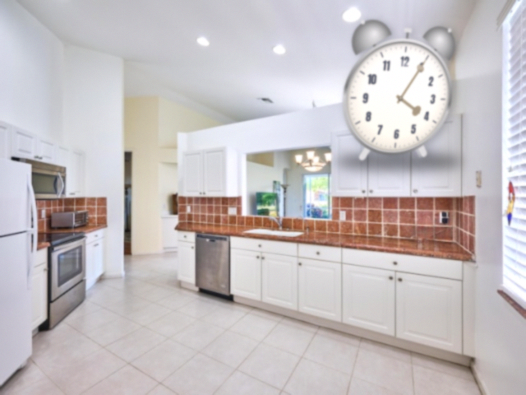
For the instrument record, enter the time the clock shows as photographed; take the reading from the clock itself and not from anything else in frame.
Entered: 4:05
